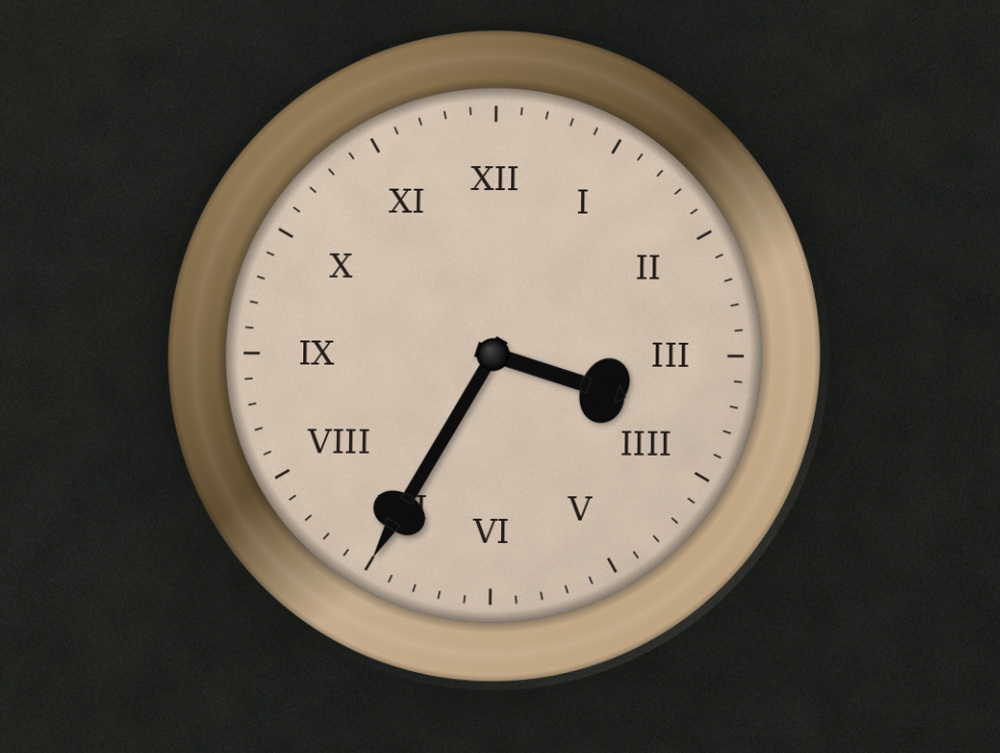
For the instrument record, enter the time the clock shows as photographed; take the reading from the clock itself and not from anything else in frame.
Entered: 3:35
